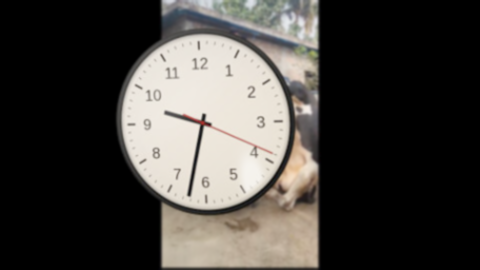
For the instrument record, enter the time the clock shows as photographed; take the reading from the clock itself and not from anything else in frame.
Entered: 9:32:19
